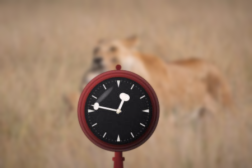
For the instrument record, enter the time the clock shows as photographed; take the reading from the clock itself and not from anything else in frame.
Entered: 12:47
